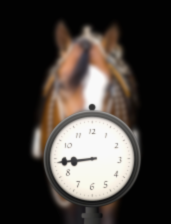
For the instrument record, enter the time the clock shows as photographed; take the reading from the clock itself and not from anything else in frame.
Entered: 8:44
